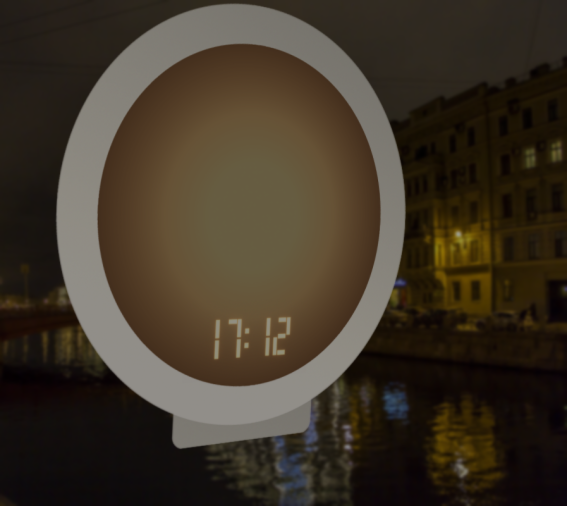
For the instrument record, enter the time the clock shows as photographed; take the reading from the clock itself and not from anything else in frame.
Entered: 17:12
